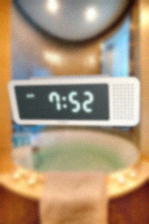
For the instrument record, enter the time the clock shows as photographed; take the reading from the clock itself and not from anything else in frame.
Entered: 7:52
